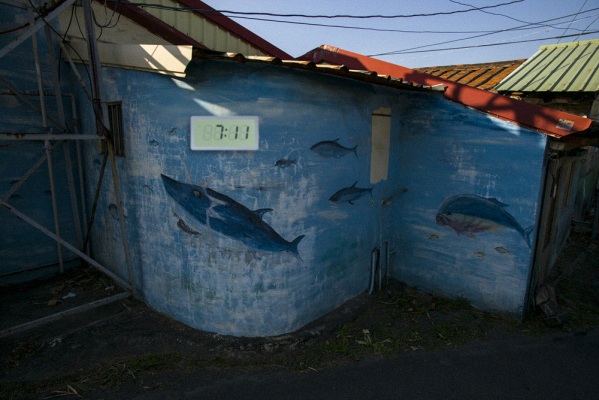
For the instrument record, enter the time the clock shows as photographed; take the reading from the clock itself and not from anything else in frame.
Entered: 7:11
